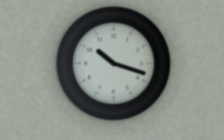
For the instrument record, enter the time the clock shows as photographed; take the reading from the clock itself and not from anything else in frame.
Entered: 10:18
